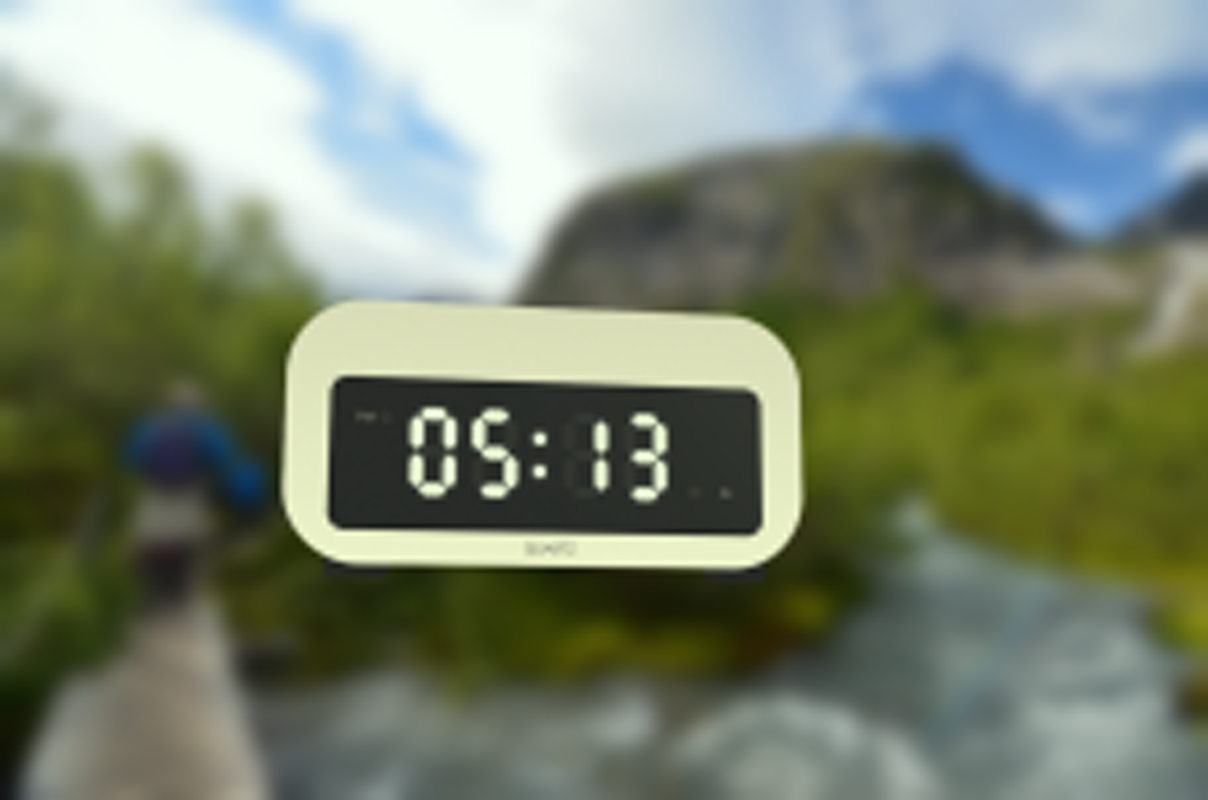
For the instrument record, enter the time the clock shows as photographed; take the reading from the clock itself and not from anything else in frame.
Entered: 5:13
